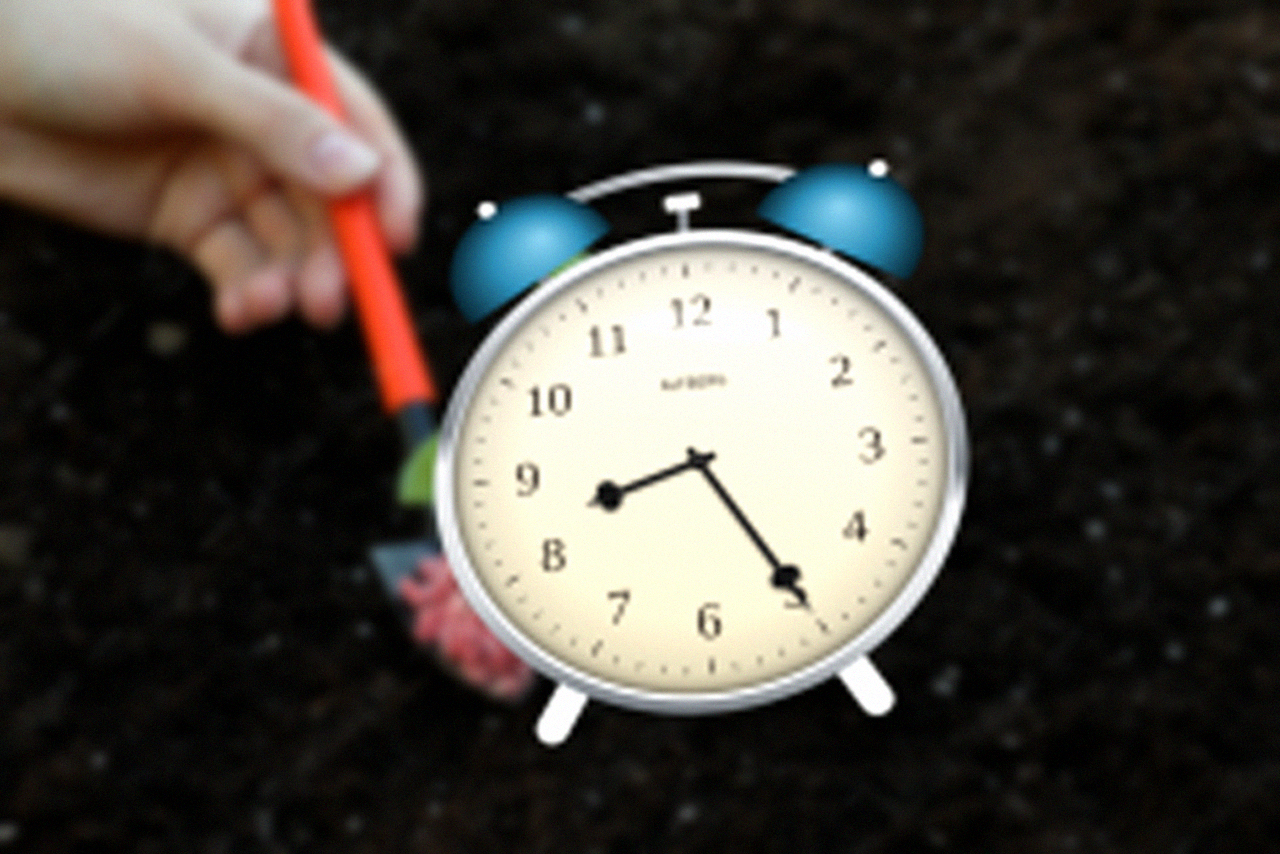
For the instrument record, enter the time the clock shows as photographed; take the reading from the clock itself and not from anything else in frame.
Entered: 8:25
